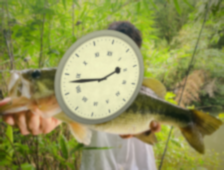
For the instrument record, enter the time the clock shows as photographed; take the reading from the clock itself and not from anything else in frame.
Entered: 1:43
